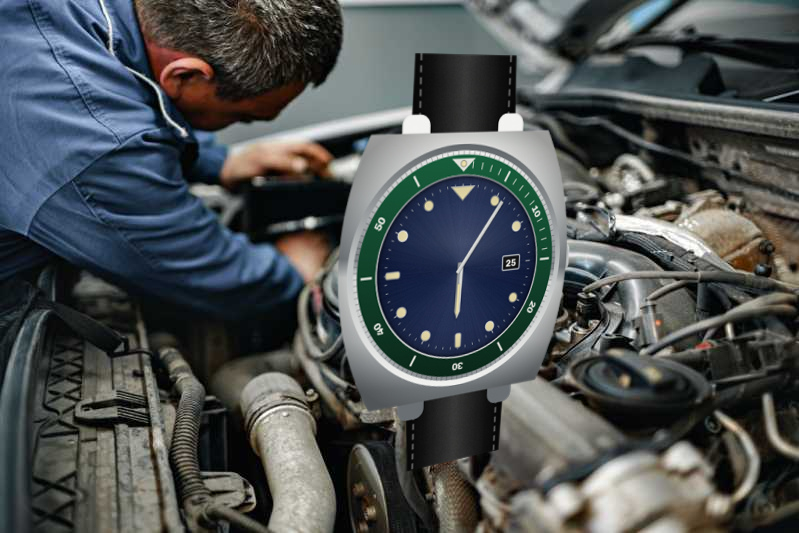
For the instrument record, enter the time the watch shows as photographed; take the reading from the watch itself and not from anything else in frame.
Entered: 6:06
